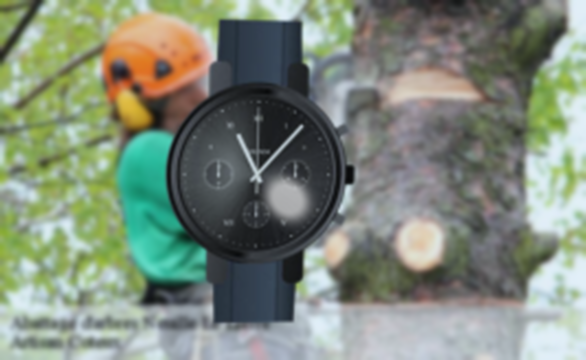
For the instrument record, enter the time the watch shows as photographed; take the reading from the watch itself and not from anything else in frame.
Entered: 11:07
